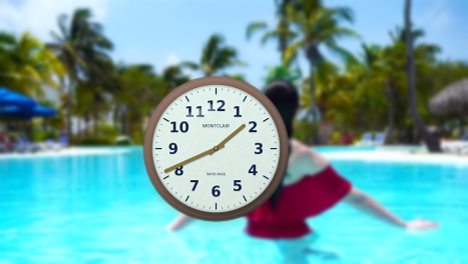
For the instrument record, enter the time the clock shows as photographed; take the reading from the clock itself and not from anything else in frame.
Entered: 1:41
